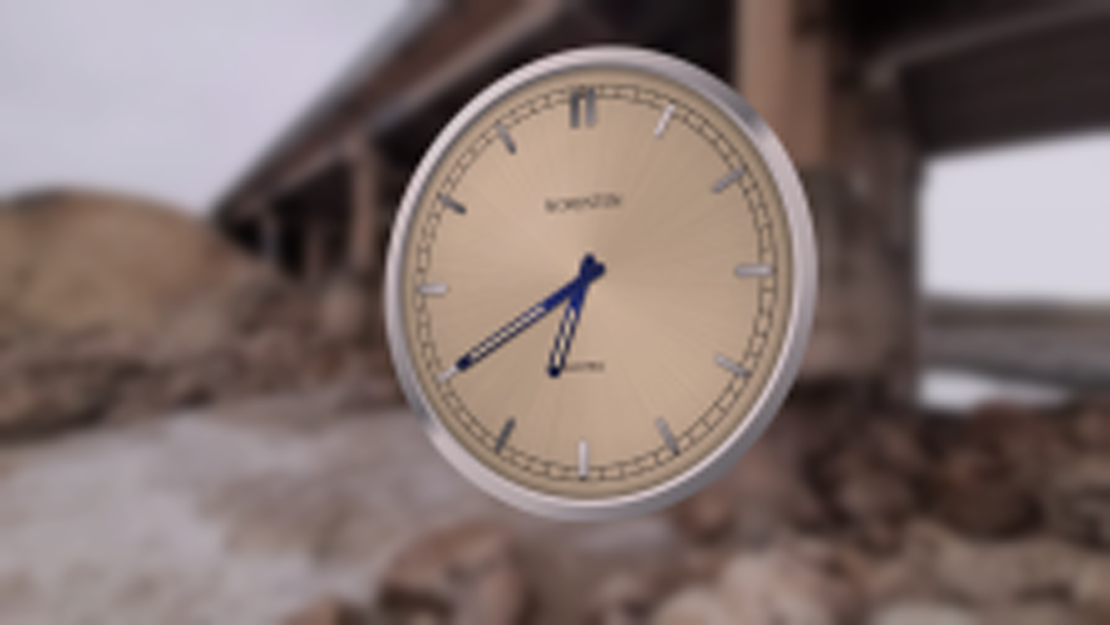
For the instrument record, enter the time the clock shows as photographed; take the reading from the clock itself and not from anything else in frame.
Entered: 6:40
